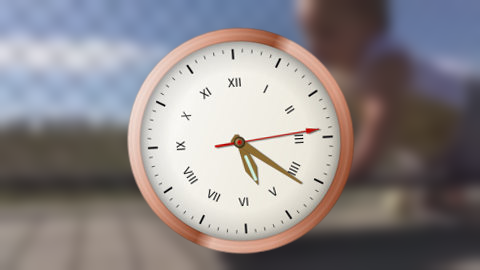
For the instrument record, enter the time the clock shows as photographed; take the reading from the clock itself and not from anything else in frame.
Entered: 5:21:14
